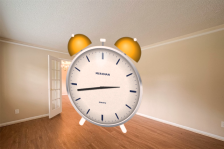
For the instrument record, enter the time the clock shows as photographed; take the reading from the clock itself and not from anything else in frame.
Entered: 2:43
